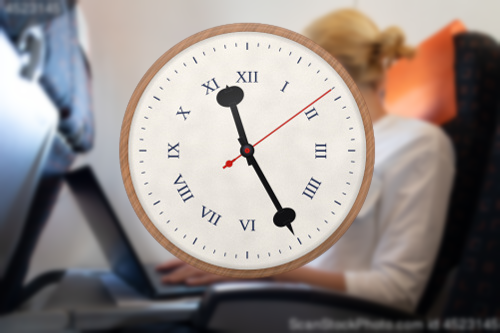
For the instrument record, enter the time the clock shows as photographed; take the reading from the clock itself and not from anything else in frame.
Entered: 11:25:09
